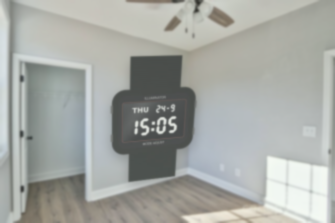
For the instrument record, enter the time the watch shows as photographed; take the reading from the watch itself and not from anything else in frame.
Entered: 15:05
